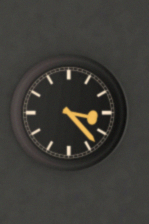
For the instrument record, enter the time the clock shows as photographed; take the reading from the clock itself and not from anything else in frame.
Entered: 3:23
